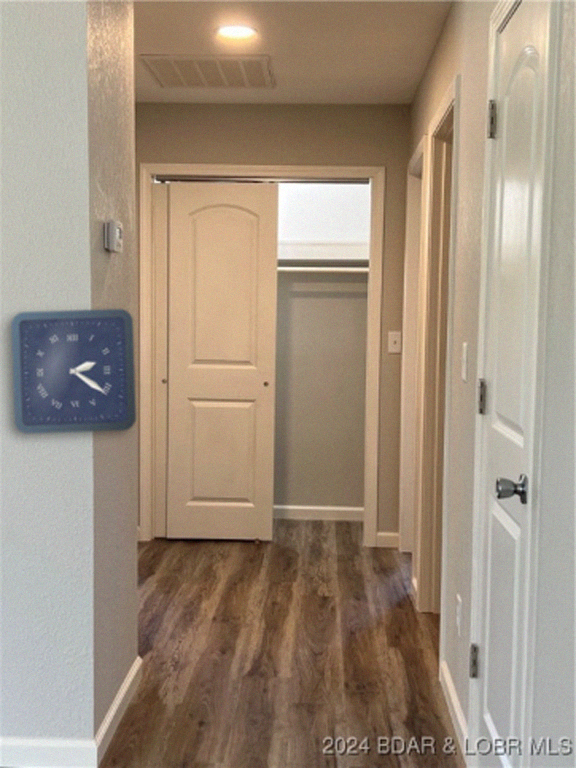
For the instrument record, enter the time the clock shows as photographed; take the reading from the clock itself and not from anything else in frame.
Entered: 2:21
